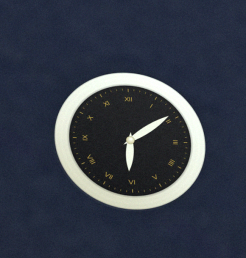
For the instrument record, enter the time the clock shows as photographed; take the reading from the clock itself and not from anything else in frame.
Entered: 6:09
